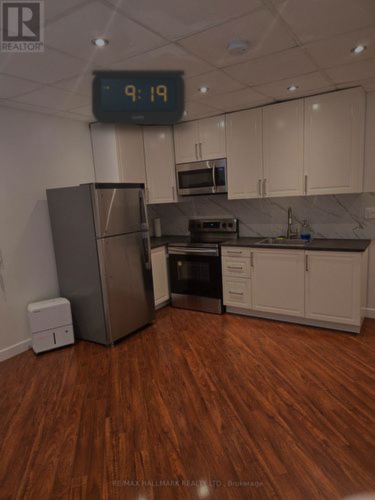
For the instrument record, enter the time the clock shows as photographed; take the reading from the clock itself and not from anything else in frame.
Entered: 9:19
